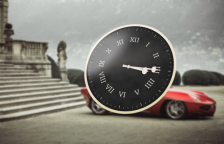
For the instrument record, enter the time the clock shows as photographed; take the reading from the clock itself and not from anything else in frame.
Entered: 3:15
